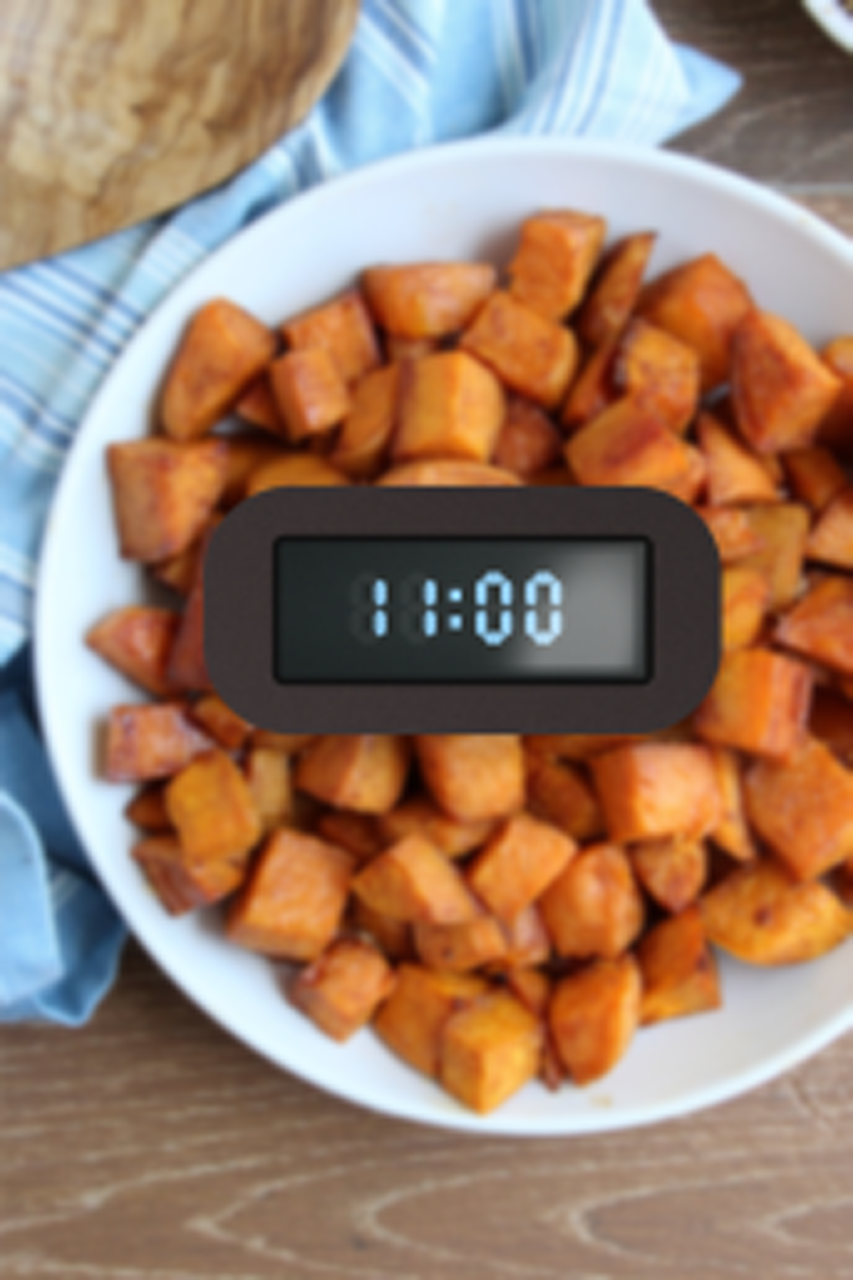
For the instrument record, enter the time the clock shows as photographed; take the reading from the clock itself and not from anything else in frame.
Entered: 11:00
